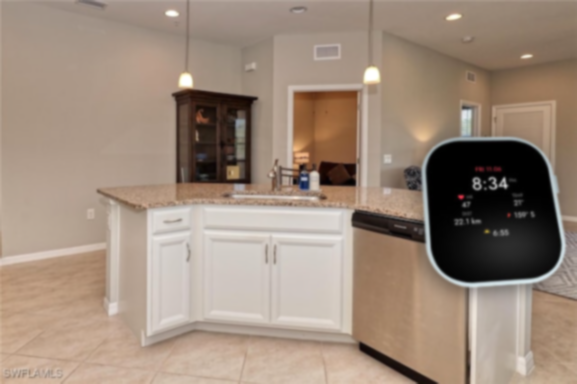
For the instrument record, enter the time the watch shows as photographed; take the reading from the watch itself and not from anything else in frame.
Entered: 8:34
